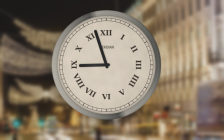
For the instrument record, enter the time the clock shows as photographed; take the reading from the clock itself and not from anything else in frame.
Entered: 8:57
